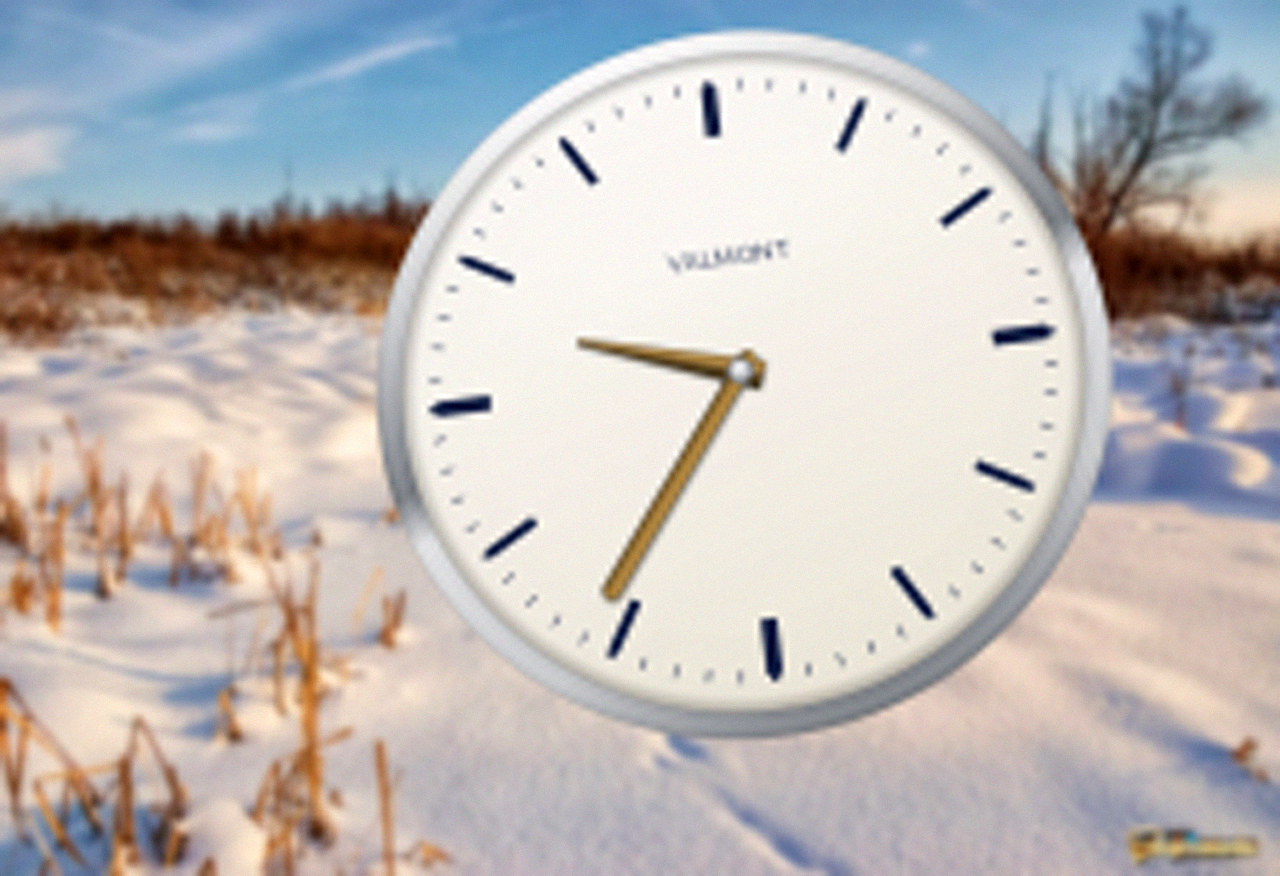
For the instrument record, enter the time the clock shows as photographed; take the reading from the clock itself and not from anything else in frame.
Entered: 9:36
